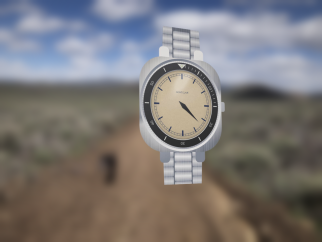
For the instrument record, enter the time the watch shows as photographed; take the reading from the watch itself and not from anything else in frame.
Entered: 4:22
